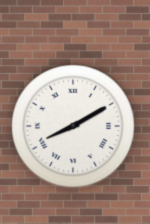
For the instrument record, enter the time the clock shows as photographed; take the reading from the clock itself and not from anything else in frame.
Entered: 8:10
